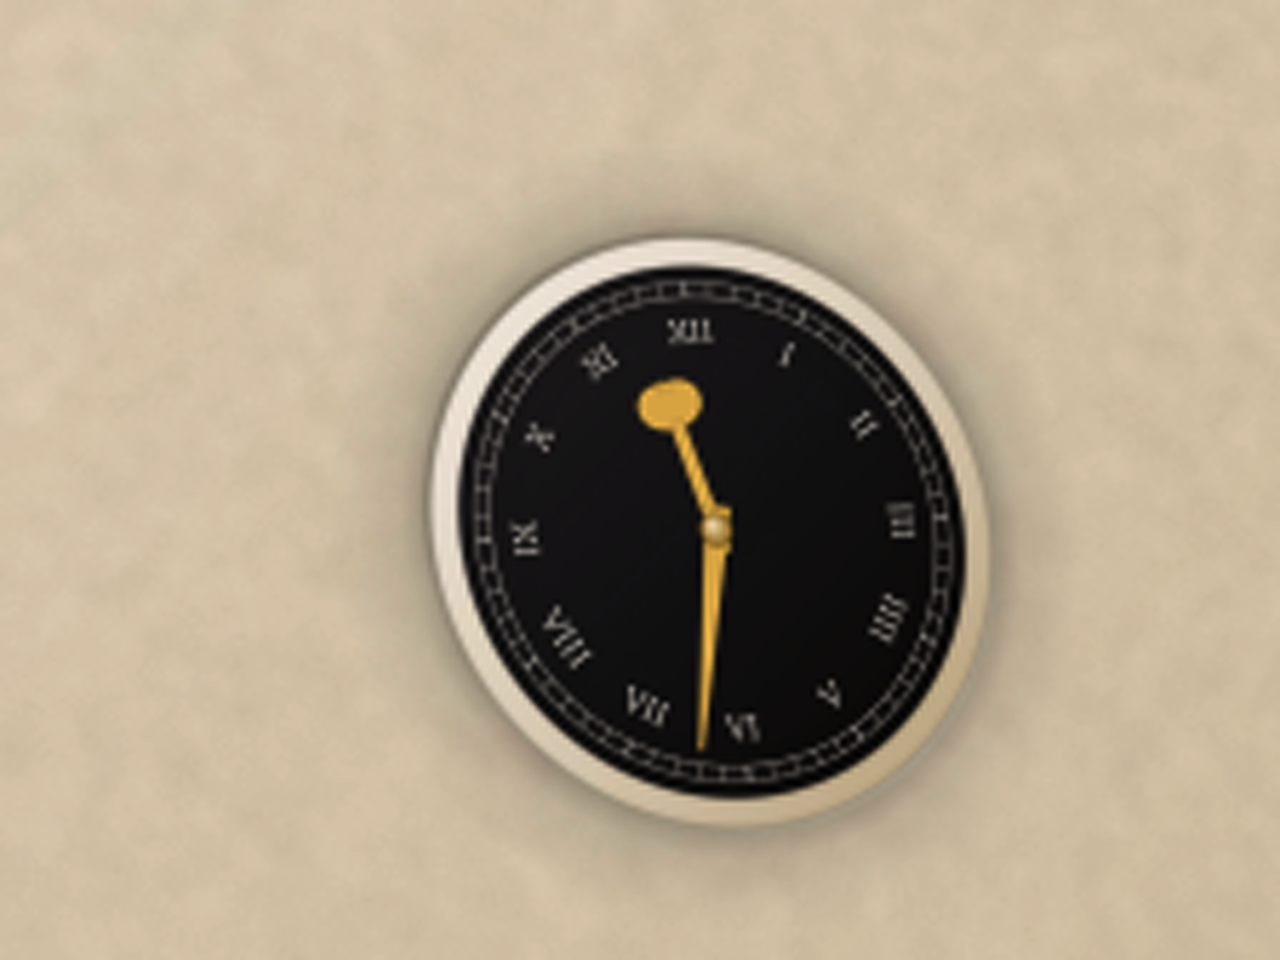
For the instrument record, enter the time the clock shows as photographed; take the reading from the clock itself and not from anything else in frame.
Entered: 11:32
